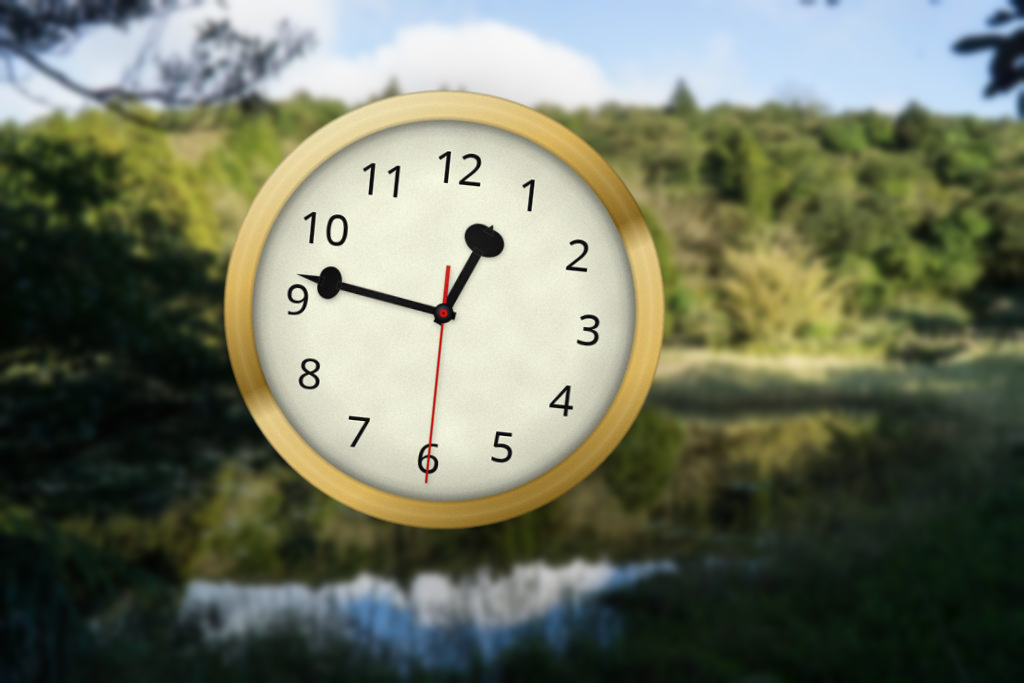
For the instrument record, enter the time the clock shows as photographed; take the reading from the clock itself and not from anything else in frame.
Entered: 12:46:30
